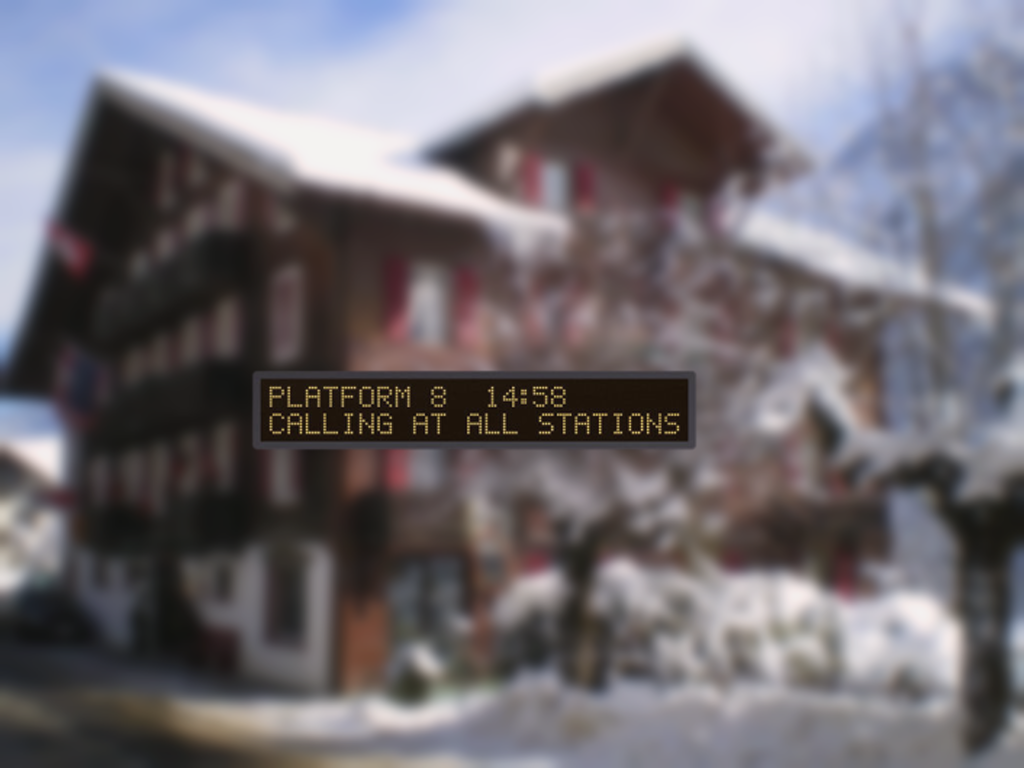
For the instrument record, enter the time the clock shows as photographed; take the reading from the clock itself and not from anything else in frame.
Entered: 14:58
